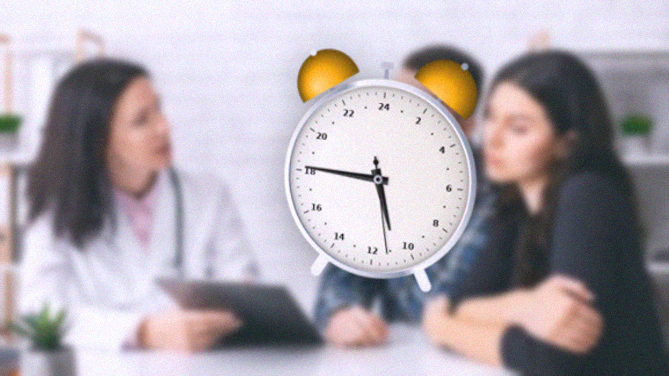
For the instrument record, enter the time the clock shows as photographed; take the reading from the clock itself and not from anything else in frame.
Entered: 10:45:28
